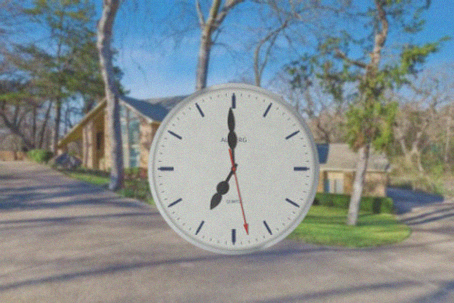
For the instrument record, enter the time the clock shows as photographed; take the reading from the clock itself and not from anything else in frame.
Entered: 6:59:28
